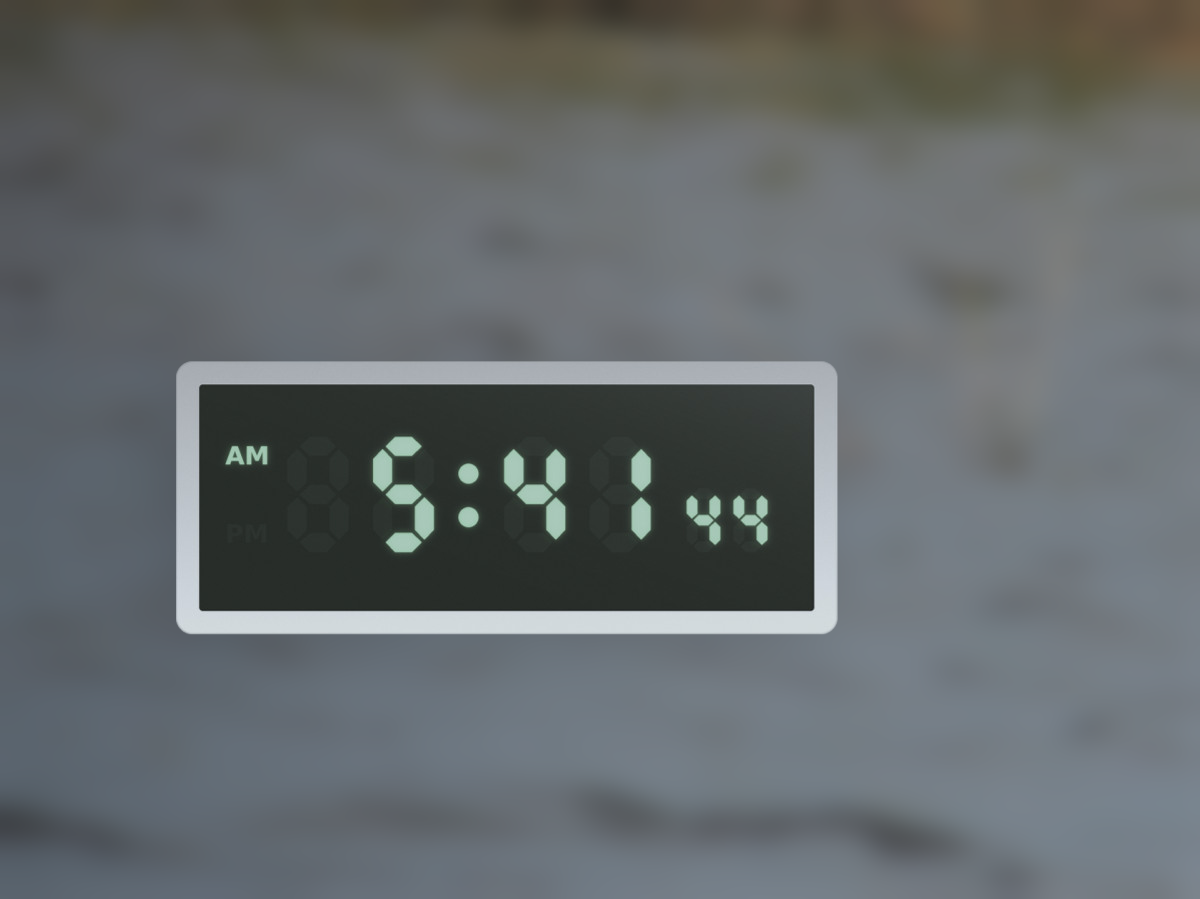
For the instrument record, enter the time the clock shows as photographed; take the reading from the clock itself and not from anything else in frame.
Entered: 5:41:44
